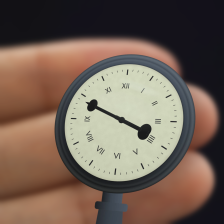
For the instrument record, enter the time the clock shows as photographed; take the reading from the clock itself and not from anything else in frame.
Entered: 3:49
